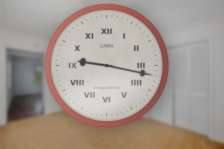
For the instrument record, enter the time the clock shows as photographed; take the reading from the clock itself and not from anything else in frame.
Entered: 9:17
